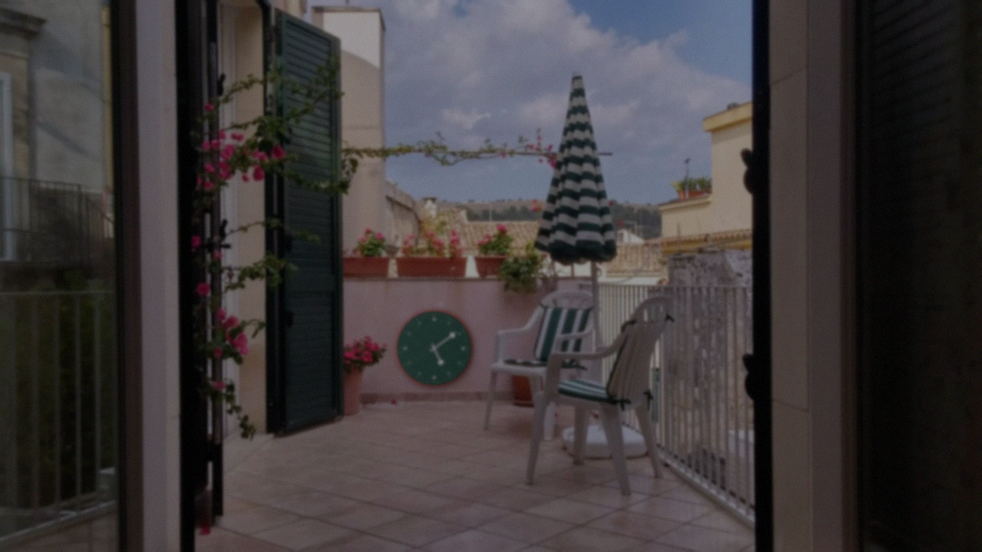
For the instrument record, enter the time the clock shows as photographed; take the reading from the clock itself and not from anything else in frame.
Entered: 5:09
